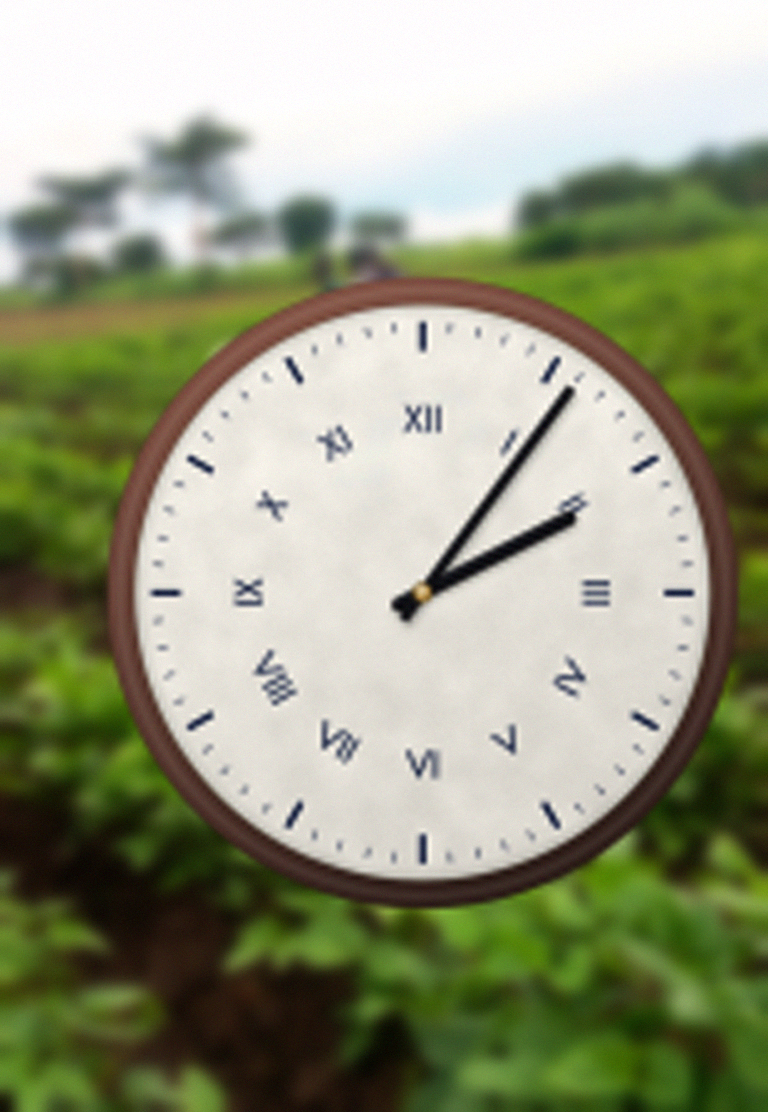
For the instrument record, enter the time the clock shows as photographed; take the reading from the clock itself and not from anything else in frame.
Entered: 2:06
